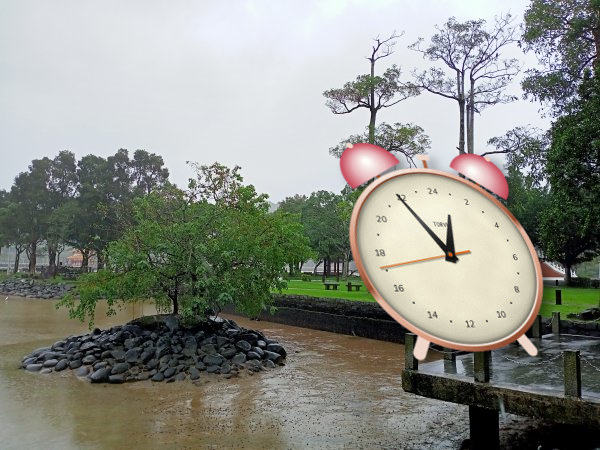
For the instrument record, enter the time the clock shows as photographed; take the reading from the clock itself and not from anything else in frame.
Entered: 0:54:43
